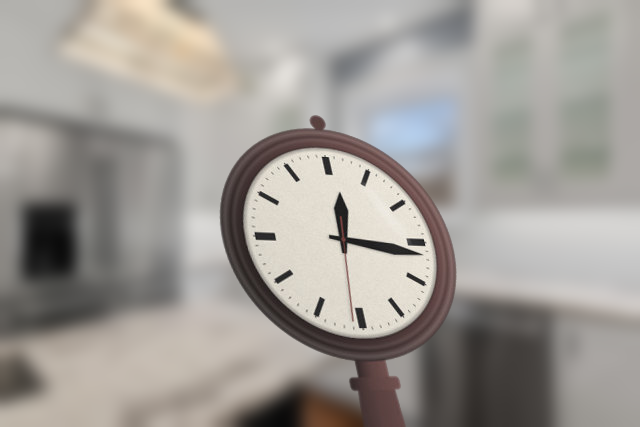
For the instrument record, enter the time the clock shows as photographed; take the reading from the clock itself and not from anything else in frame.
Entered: 12:16:31
